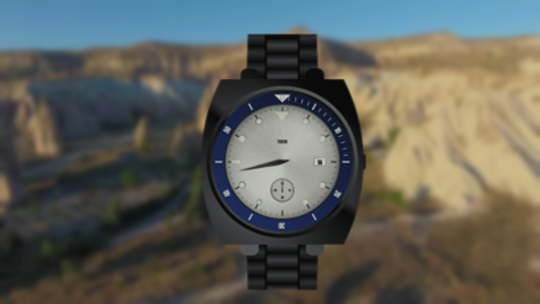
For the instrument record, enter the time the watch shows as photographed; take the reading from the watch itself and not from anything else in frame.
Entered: 8:43
